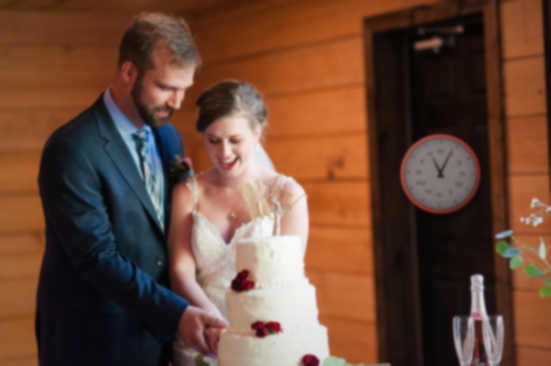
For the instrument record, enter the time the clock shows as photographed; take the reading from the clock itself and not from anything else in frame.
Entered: 11:04
